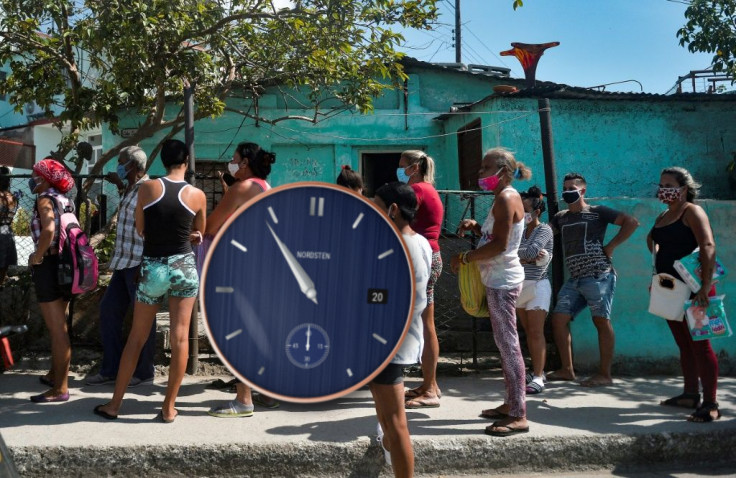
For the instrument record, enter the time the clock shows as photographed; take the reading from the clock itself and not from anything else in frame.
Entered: 10:54
